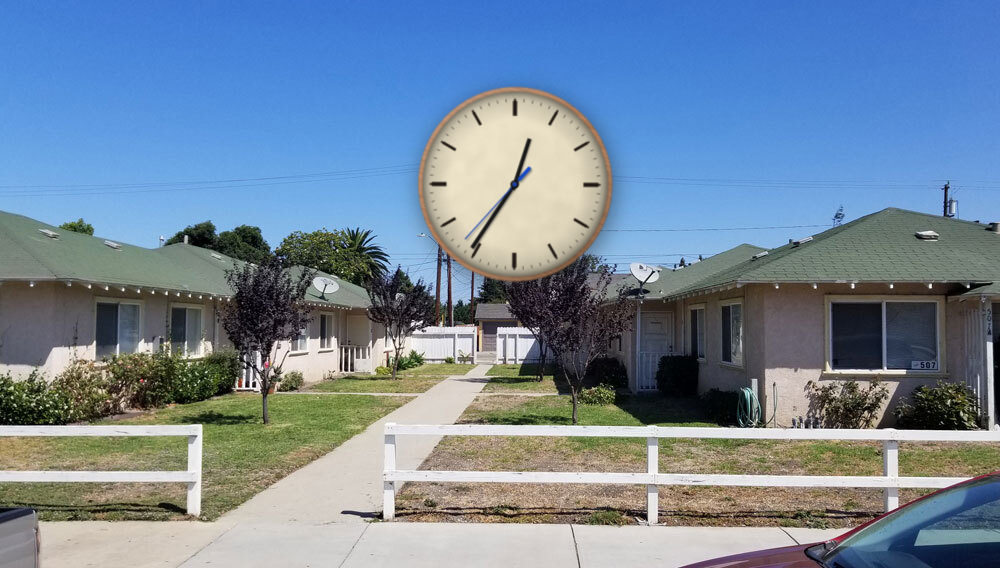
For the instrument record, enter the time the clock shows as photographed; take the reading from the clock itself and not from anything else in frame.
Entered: 12:35:37
